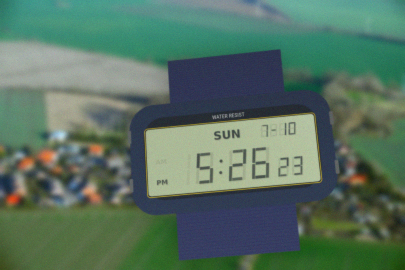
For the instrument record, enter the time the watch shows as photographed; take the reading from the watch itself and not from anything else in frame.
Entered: 5:26:23
